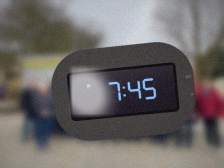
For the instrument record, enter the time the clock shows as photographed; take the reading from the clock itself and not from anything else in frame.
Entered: 7:45
